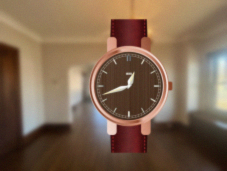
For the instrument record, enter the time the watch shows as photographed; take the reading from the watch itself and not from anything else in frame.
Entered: 12:42
